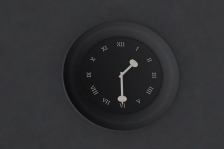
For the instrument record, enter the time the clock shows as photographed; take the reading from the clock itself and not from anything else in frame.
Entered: 1:30
